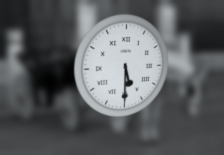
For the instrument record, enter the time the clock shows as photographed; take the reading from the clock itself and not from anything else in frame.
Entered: 5:30
